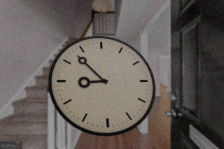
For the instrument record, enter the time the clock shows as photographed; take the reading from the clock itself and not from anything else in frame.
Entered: 8:53
